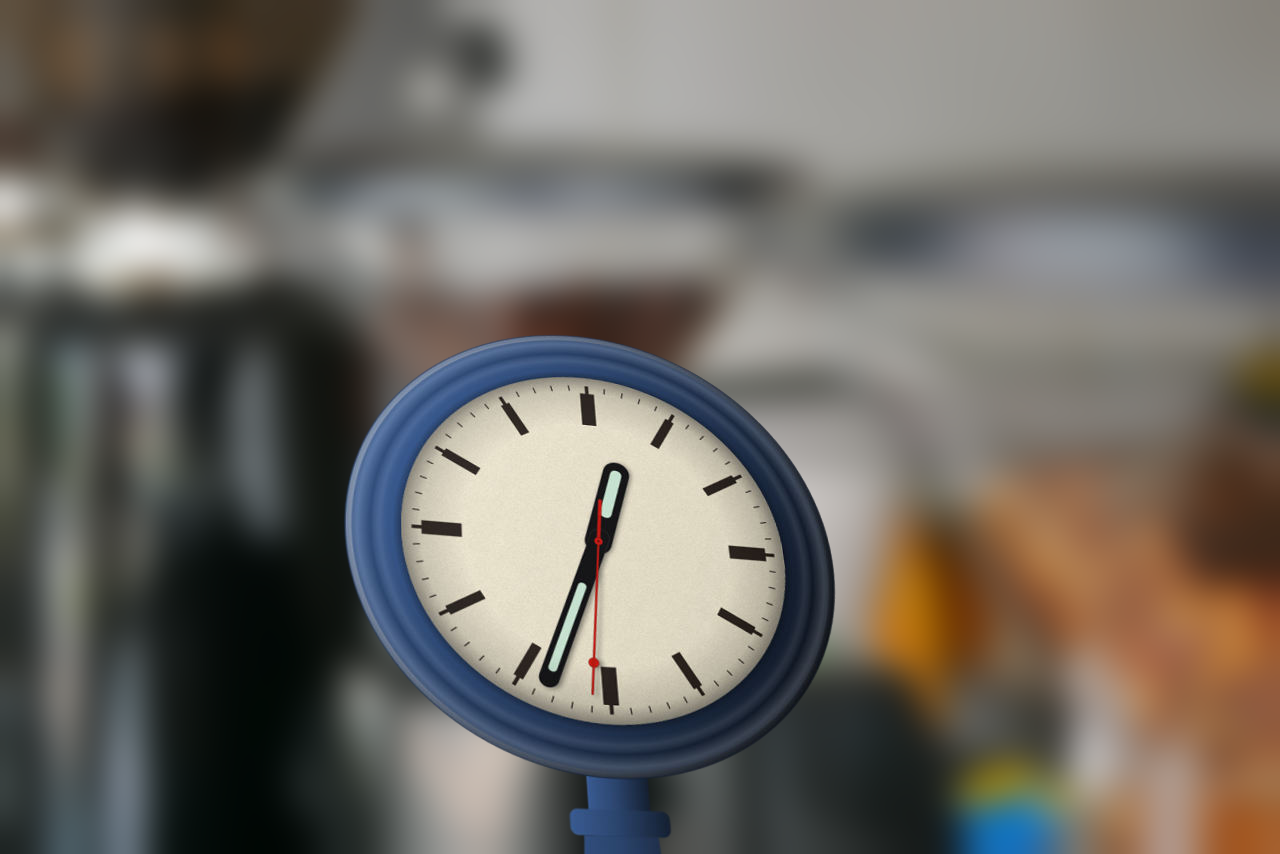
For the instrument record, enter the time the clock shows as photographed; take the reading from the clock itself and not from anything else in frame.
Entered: 12:33:31
